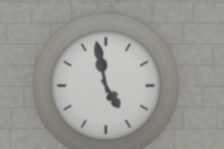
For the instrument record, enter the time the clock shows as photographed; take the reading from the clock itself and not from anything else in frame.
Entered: 4:58
